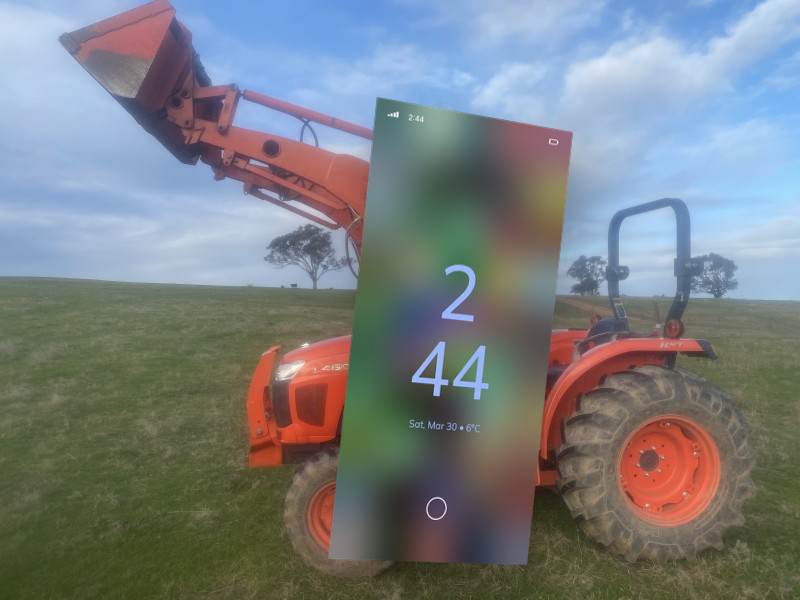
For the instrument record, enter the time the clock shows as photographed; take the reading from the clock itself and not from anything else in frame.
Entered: 2:44
